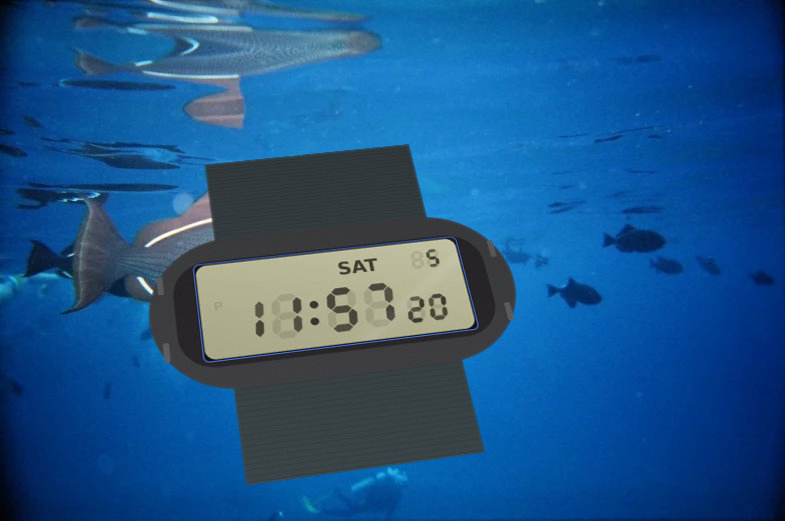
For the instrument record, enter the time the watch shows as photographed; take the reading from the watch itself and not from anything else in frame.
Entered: 11:57:20
